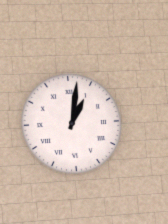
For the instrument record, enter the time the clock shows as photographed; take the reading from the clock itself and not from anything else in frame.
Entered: 1:02
